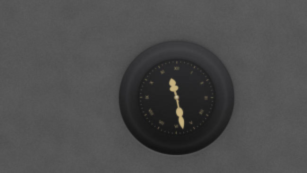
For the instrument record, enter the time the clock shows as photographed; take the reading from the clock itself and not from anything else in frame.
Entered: 11:28
